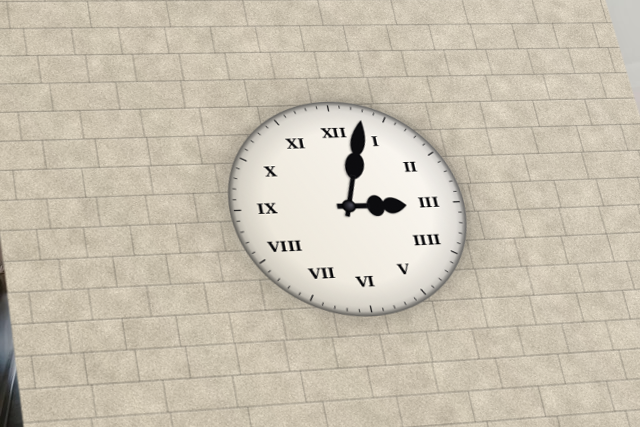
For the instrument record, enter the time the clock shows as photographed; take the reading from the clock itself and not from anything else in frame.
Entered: 3:03
